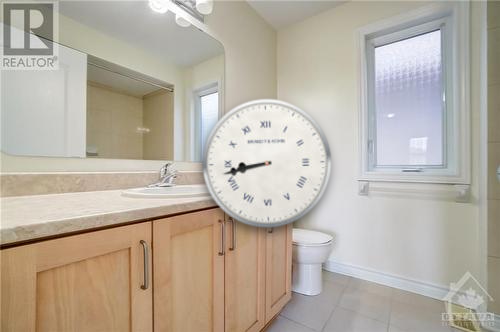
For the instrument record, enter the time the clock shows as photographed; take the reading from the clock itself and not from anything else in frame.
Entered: 8:43
